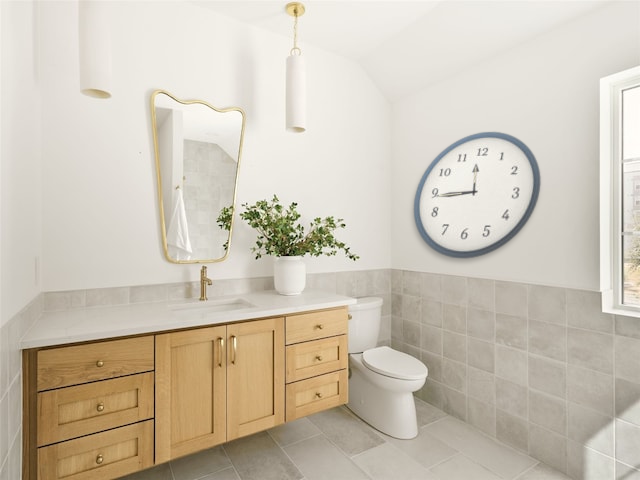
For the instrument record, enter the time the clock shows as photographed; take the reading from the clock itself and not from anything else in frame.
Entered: 11:44
